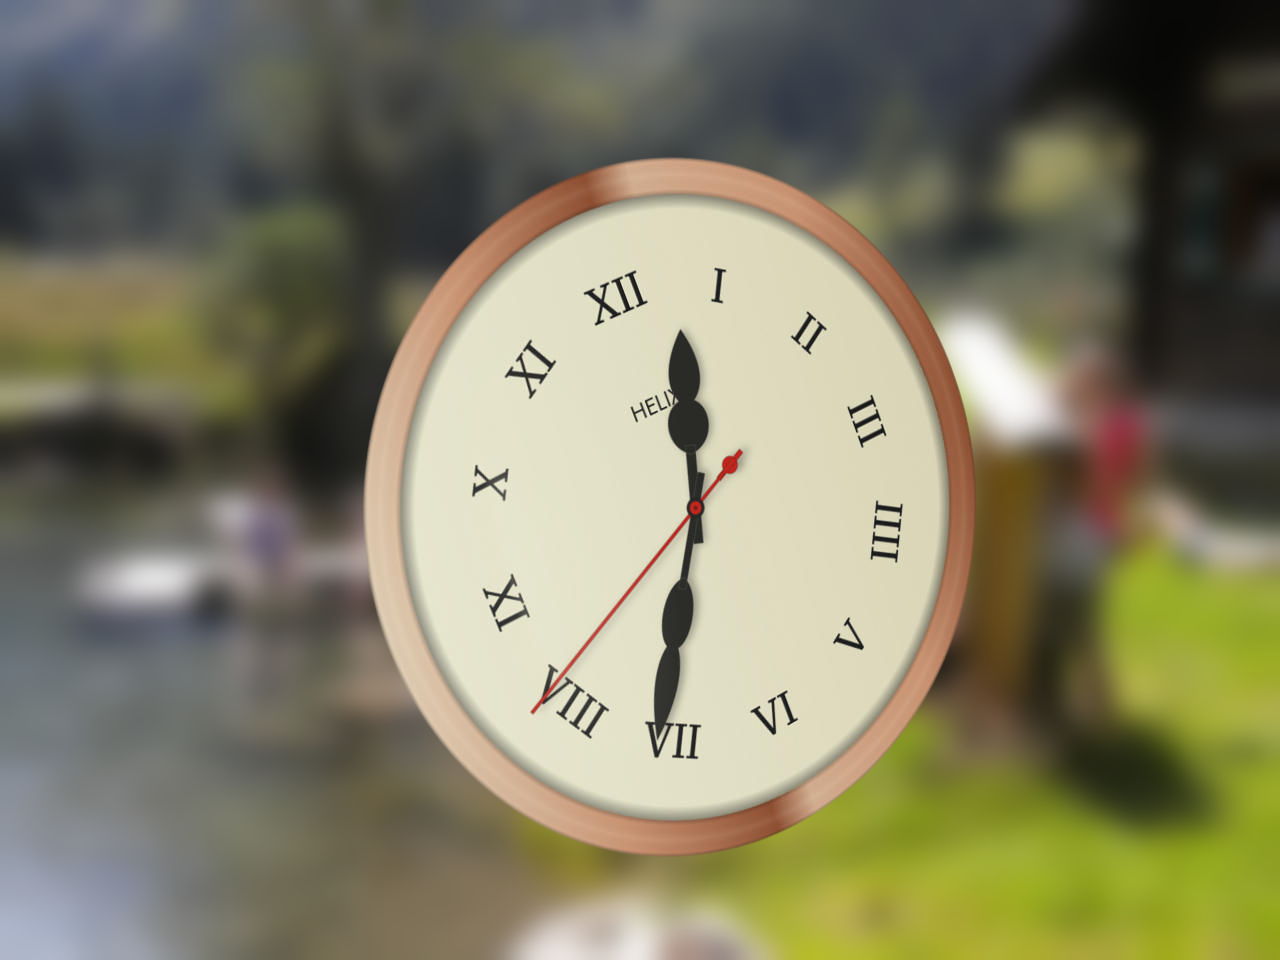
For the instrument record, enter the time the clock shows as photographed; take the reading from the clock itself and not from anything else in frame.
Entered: 12:35:41
